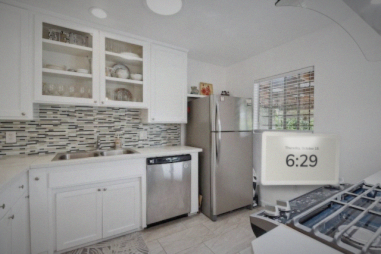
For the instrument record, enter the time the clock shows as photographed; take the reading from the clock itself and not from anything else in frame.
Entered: 6:29
